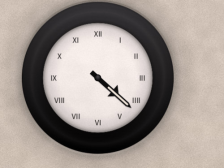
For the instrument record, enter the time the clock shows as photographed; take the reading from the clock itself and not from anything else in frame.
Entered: 4:22
